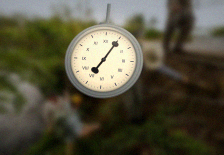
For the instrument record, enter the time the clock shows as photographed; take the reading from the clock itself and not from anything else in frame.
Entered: 7:05
